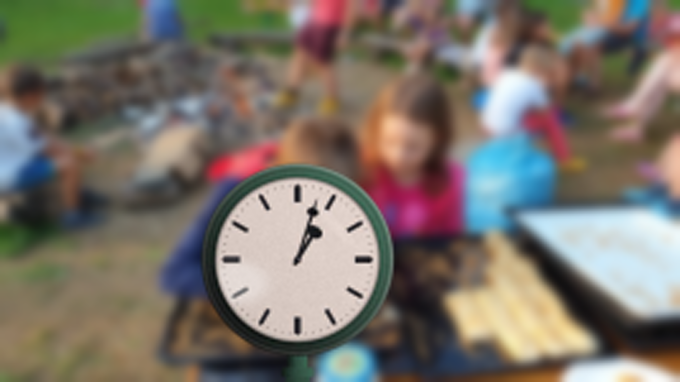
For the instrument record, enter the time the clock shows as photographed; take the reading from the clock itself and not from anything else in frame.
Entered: 1:03
